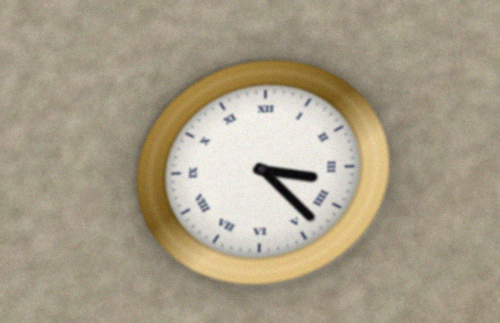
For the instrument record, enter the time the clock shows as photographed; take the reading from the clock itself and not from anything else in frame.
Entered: 3:23
